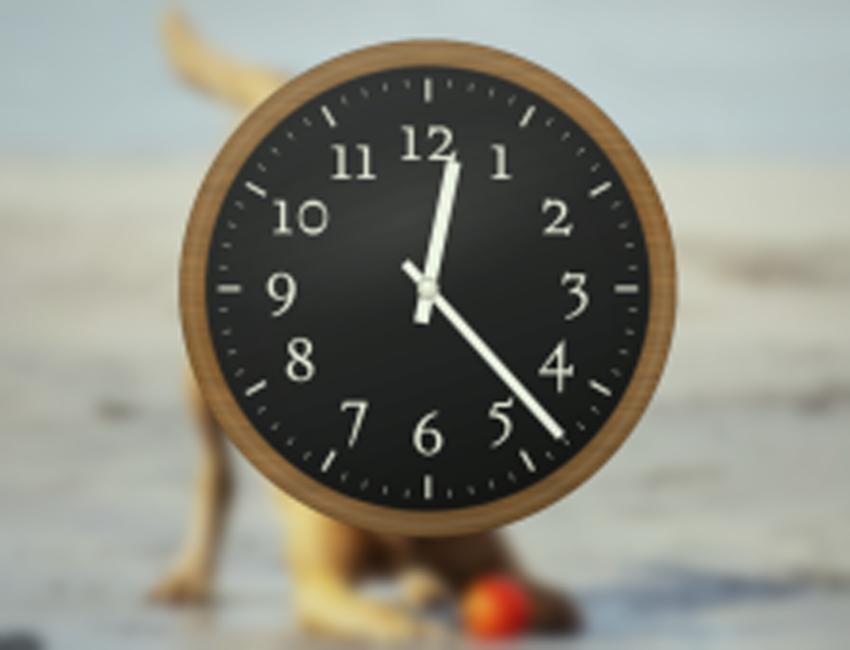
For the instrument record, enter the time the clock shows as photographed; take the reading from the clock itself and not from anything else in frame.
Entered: 12:23
